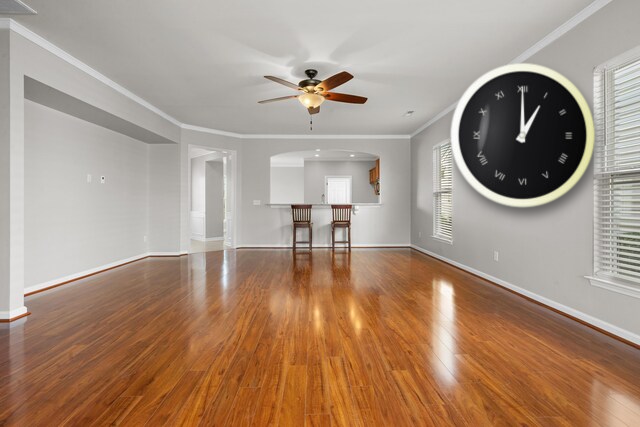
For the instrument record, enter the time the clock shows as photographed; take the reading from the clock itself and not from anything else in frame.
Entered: 1:00
